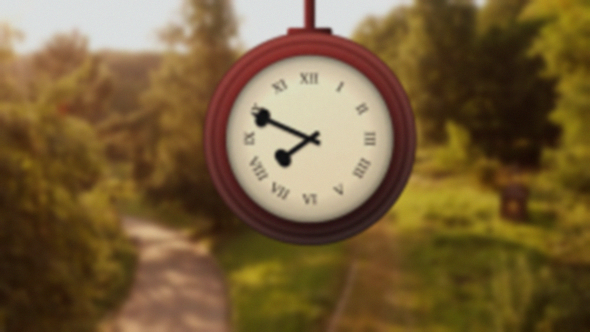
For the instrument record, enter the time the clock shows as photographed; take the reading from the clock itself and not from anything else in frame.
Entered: 7:49
